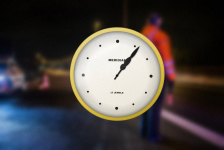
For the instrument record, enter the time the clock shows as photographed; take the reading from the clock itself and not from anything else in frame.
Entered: 1:06
